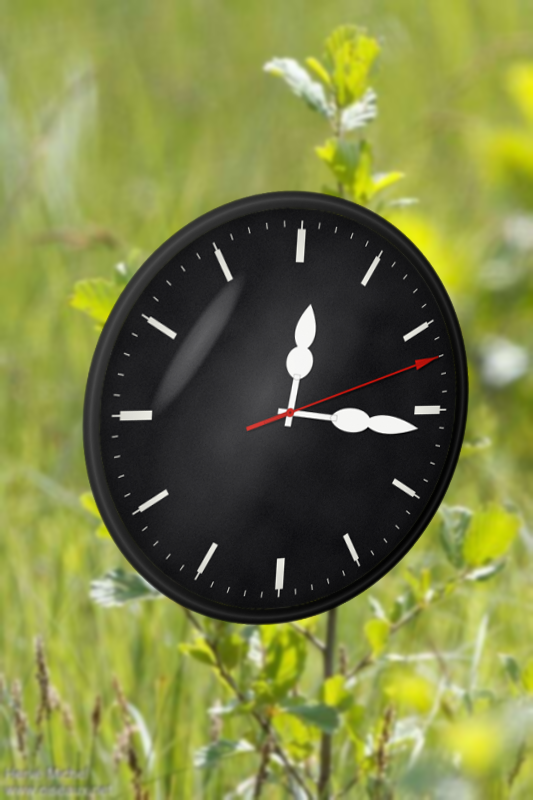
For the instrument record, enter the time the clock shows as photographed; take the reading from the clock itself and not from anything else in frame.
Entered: 12:16:12
